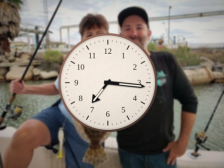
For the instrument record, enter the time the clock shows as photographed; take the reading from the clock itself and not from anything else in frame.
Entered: 7:16
